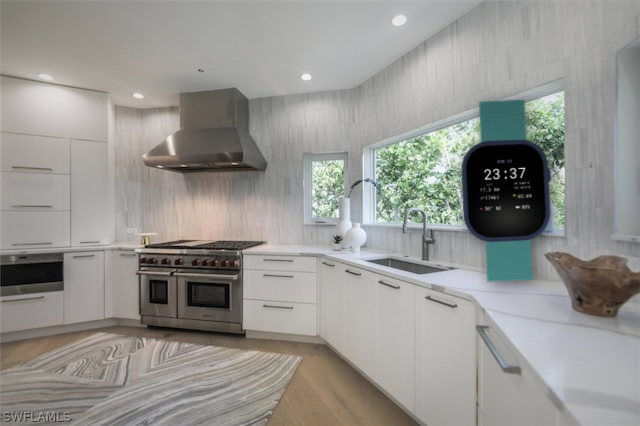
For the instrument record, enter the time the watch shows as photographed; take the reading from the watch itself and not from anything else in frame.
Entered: 23:37
